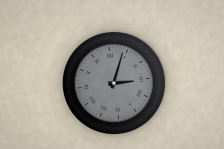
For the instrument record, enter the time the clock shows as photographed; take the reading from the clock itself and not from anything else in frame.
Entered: 3:04
